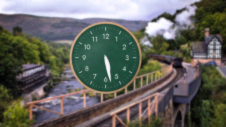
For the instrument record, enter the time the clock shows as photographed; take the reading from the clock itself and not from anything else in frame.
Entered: 5:28
